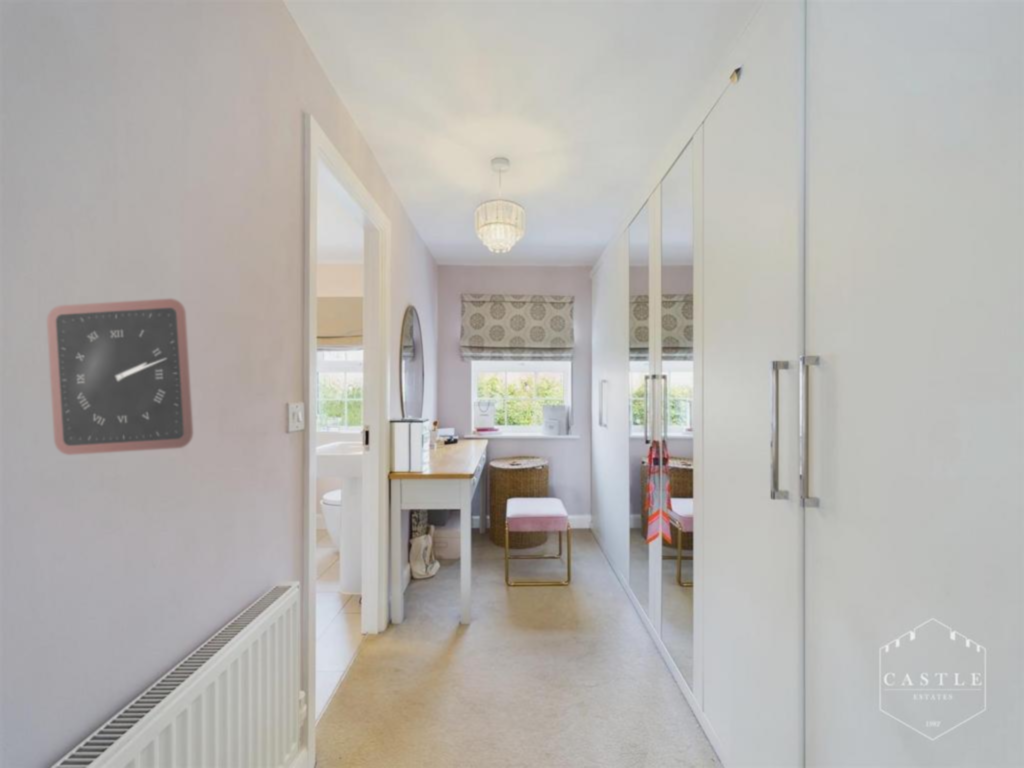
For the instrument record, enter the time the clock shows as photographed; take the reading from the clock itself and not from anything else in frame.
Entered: 2:12
